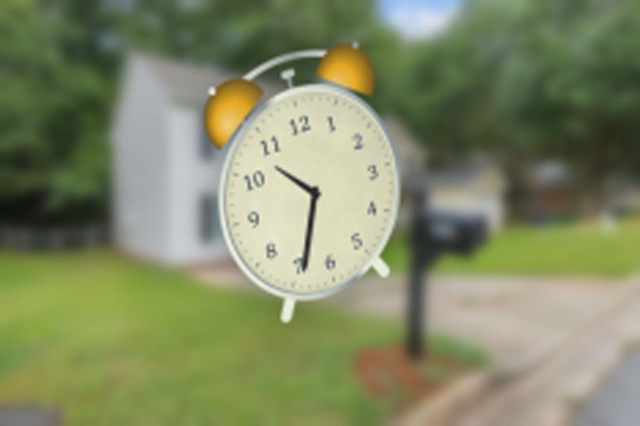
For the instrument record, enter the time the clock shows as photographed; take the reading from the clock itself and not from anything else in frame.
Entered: 10:34
